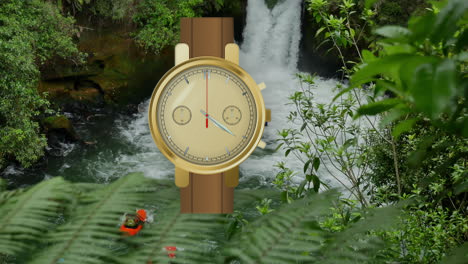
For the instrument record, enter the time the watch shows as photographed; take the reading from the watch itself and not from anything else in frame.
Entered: 4:21
